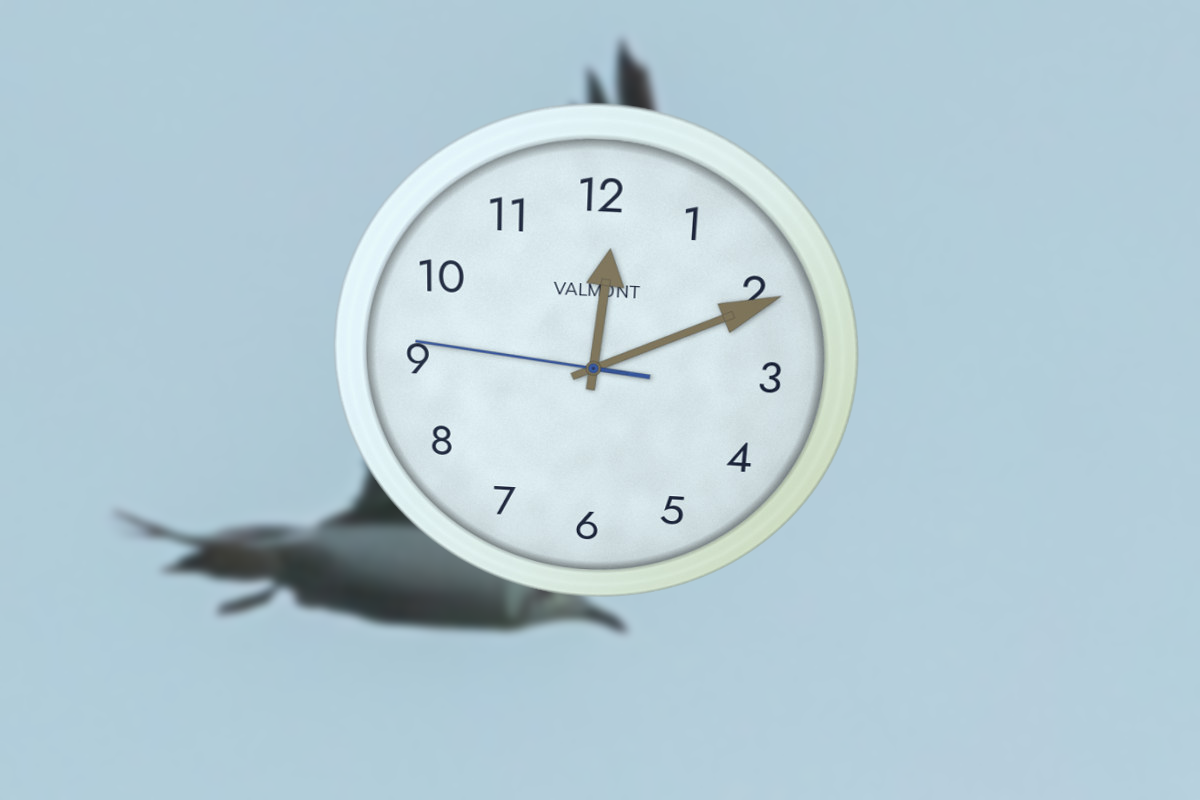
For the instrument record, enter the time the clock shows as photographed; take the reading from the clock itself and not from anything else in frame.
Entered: 12:10:46
